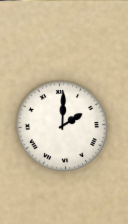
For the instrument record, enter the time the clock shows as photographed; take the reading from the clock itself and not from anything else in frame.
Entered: 2:01
